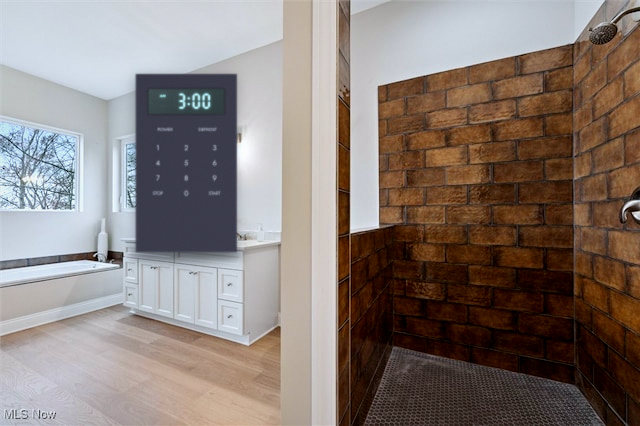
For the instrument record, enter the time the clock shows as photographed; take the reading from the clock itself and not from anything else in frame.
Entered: 3:00
